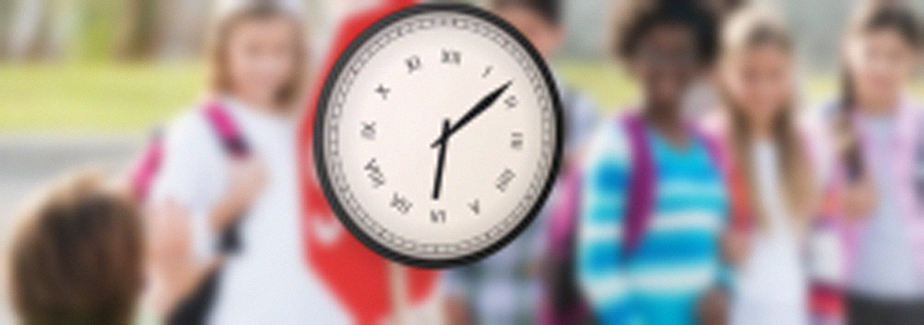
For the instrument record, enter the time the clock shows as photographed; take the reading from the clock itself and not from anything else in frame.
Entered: 6:08
